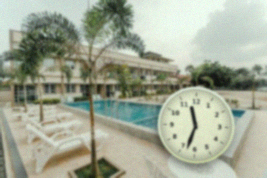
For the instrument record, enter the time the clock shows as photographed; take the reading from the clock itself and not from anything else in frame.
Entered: 11:33
